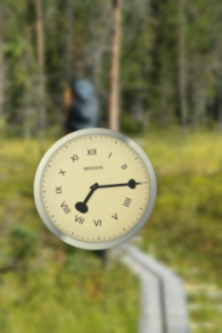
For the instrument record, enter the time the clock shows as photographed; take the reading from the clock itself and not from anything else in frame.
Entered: 7:15
